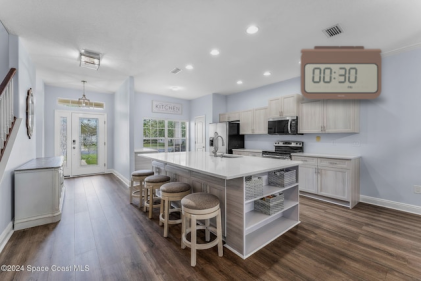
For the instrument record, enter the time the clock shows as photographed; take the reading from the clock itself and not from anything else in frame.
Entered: 0:30
